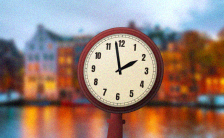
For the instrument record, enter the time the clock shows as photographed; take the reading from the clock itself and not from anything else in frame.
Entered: 1:58
